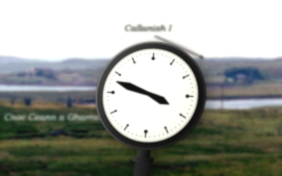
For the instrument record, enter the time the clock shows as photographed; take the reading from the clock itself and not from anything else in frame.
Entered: 3:48
